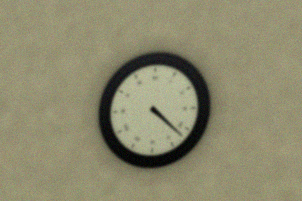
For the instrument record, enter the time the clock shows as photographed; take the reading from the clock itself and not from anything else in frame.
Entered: 4:22
